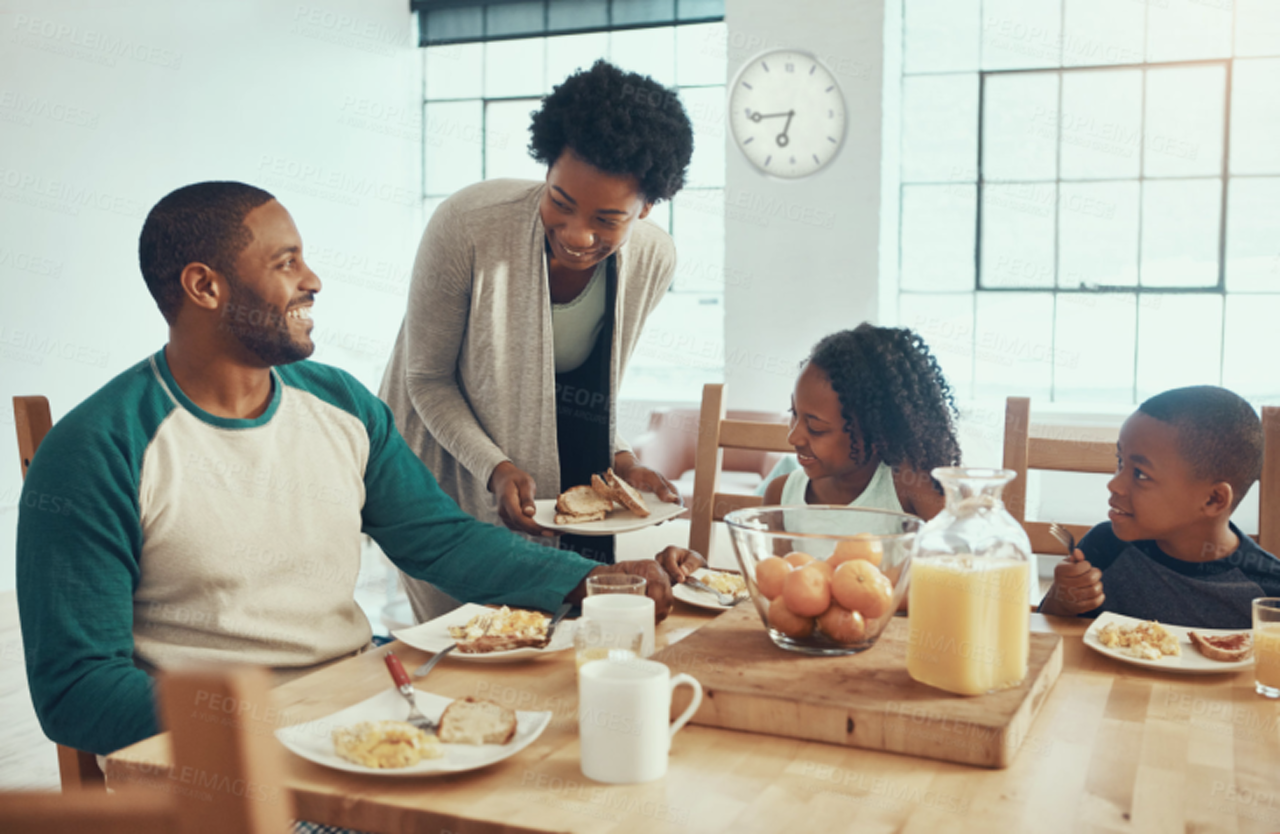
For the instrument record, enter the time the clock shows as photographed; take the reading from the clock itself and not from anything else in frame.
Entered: 6:44
